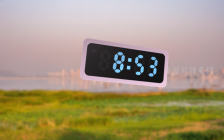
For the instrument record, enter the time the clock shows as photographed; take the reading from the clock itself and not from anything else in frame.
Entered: 8:53
